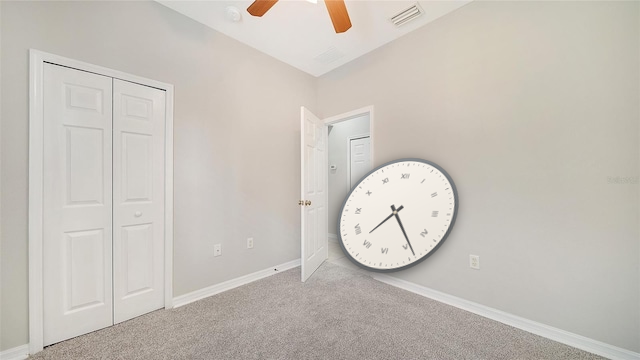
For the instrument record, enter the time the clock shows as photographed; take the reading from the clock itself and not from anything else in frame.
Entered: 7:24
